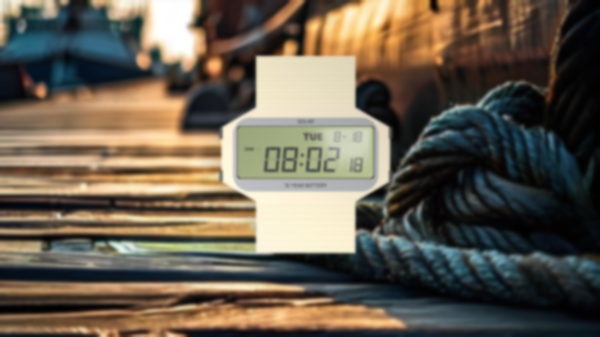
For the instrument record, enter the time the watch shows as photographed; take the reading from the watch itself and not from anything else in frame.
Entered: 8:02:18
